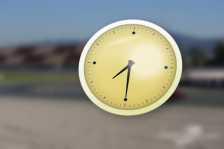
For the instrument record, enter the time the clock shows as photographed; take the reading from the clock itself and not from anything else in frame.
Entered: 7:30
